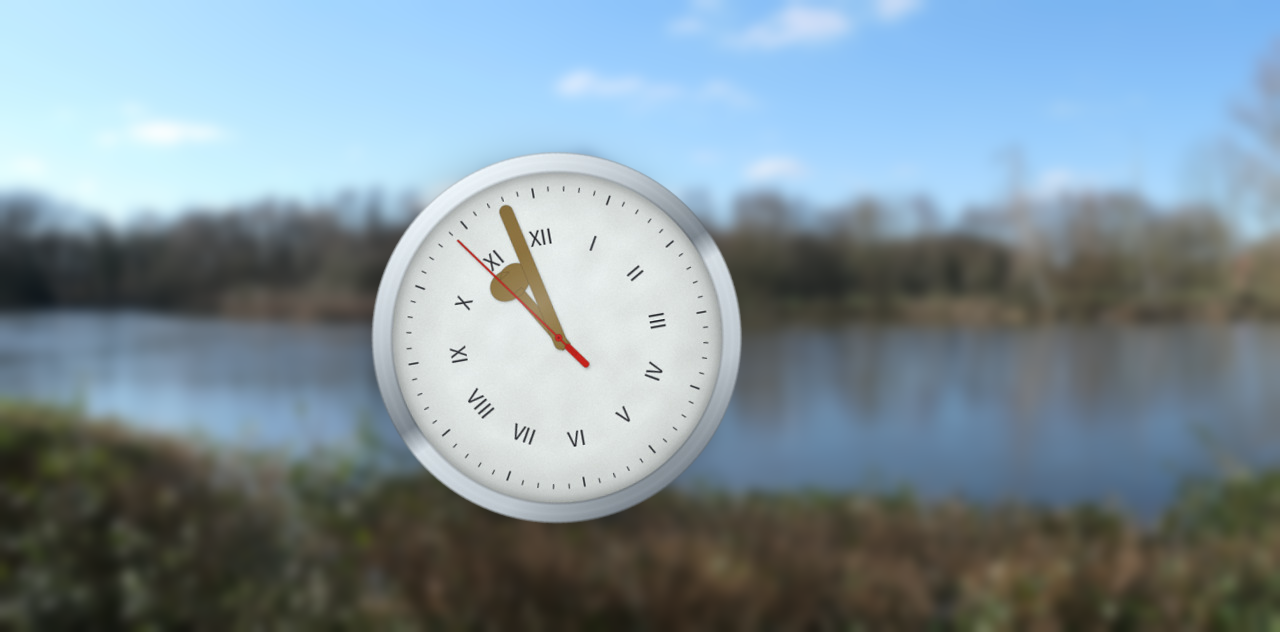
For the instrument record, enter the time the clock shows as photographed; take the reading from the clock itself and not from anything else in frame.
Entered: 10:57:54
